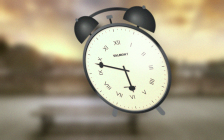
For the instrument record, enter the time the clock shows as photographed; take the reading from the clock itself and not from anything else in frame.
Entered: 5:48
